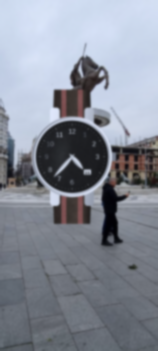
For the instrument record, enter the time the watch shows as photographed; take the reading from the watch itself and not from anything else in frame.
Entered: 4:37
